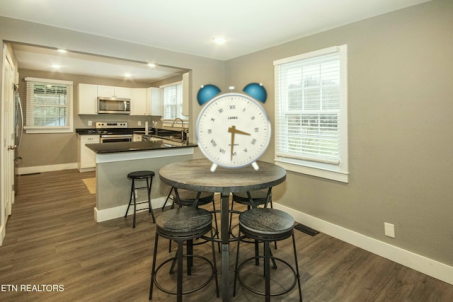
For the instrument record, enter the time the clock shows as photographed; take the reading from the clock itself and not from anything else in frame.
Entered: 3:31
